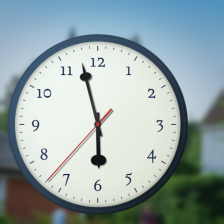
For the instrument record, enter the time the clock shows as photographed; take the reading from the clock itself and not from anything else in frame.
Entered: 5:57:37
